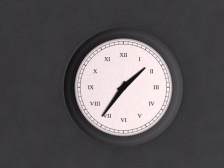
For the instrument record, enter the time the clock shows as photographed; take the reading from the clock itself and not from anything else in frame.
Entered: 1:36
